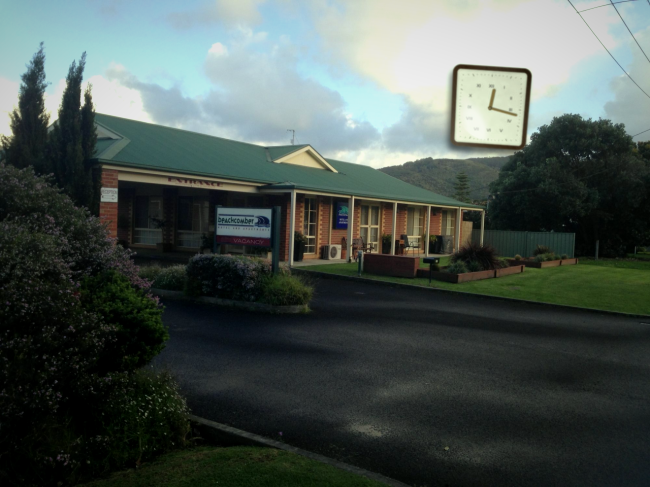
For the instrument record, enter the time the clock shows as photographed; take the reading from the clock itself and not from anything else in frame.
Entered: 12:17
